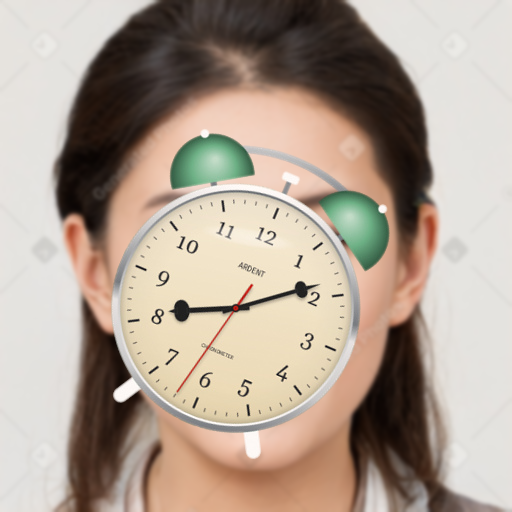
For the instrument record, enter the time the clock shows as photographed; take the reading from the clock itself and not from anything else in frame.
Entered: 8:08:32
